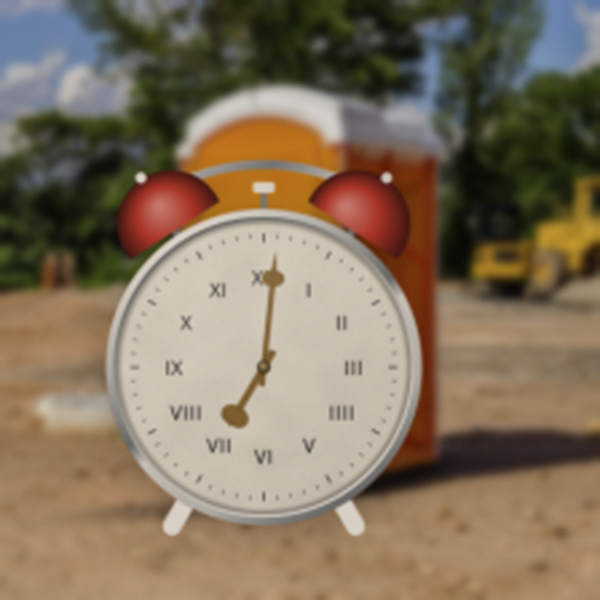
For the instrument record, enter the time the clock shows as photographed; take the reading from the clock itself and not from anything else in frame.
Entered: 7:01
